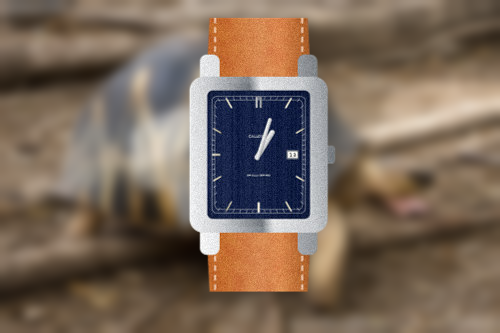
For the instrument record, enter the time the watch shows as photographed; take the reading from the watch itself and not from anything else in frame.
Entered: 1:03
